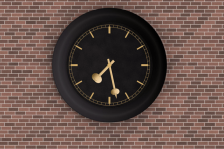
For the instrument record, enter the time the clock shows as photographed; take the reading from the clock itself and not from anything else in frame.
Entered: 7:28
